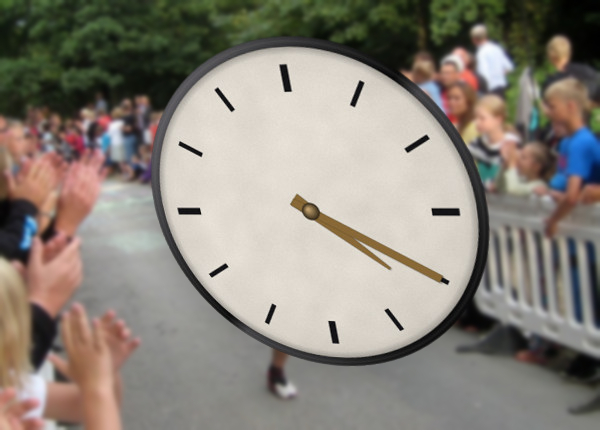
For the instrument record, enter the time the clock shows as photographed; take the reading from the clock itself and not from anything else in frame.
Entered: 4:20
